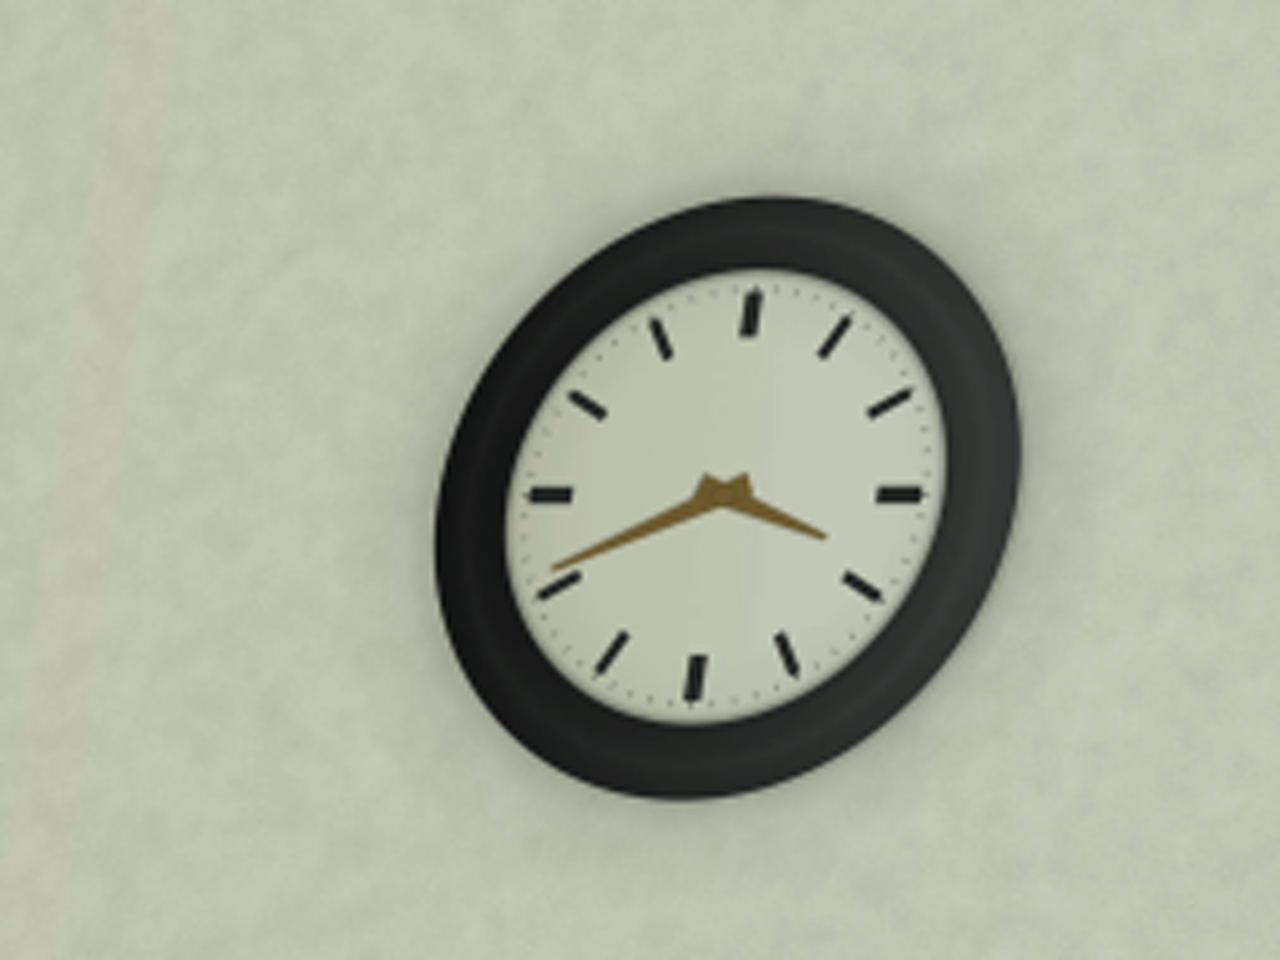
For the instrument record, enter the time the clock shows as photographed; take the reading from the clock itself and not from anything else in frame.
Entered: 3:41
